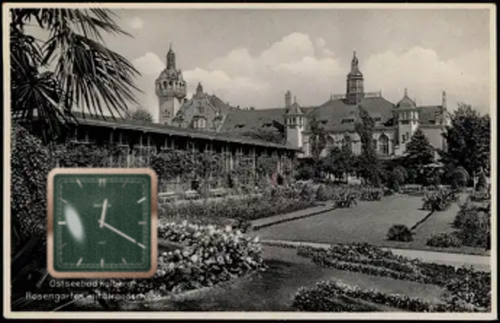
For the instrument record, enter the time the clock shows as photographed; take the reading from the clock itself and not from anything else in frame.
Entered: 12:20
